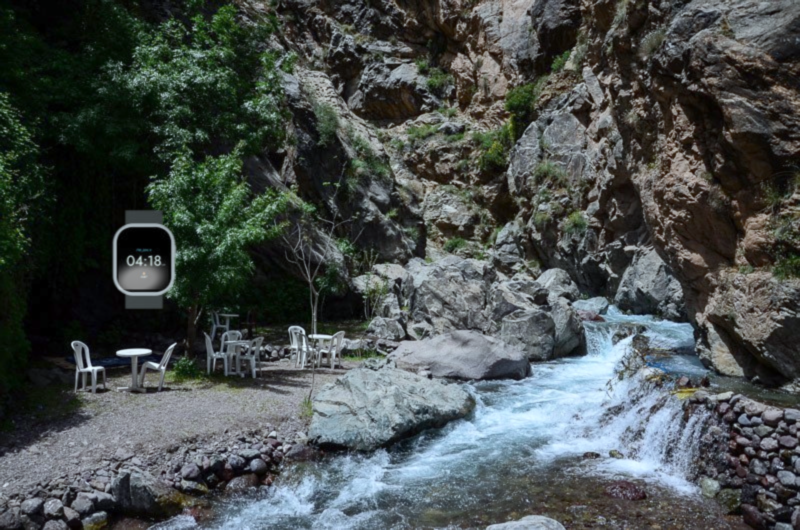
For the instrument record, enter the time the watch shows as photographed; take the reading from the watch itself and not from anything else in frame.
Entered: 4:18
